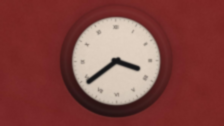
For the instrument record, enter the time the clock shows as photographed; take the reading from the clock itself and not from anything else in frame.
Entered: 3:39
